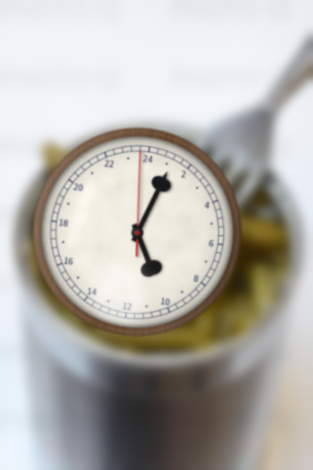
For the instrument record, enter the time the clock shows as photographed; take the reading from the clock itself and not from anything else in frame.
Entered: 10:02:59
